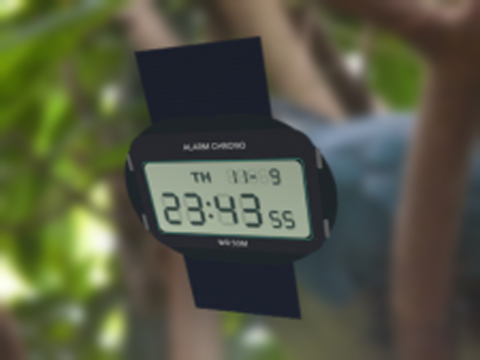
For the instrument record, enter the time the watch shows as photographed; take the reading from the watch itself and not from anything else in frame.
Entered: 23:43:55
